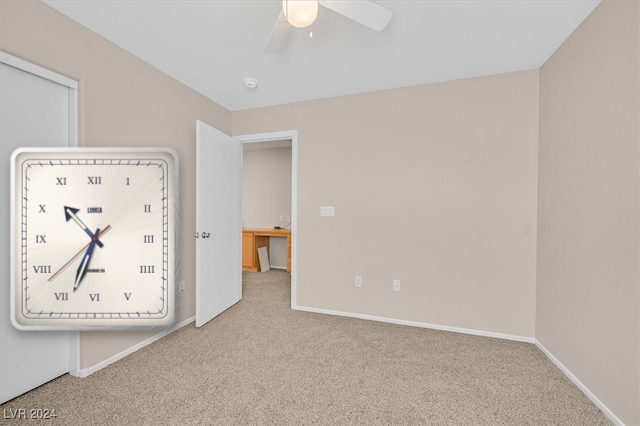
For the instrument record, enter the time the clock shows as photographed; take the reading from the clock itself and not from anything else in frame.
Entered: 10:33:38
